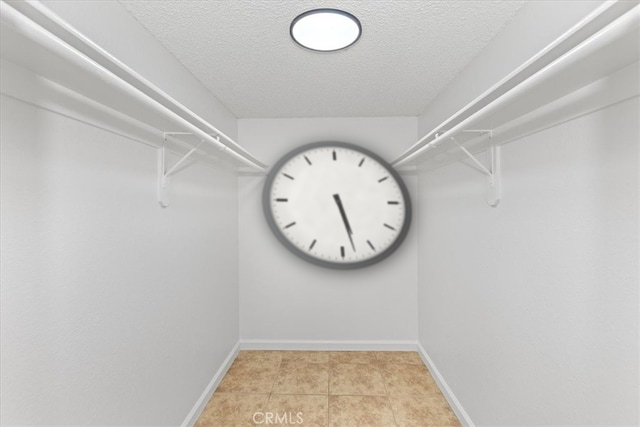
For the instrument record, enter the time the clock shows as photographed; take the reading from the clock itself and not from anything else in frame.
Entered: 5:28
